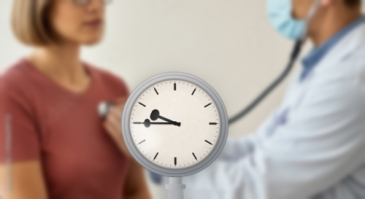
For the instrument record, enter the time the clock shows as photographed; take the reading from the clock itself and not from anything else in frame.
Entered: 9:45
